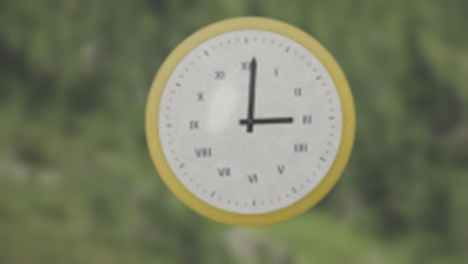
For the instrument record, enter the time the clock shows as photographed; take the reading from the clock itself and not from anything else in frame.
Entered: 3:01
